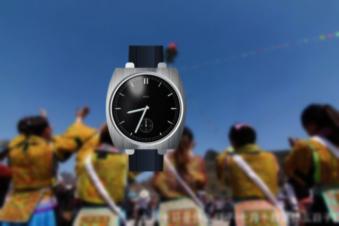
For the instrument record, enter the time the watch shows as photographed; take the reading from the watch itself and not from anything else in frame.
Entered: 8:34
